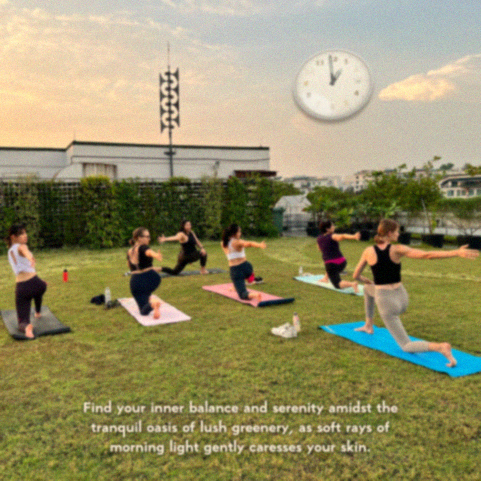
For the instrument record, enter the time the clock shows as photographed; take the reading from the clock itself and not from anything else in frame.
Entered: 12:59
